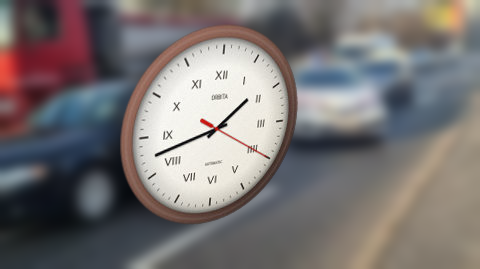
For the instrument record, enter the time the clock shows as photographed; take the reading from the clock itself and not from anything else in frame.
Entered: 1:42:20
